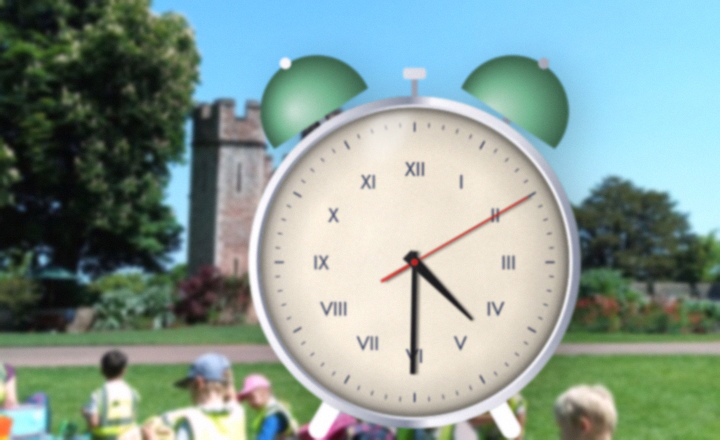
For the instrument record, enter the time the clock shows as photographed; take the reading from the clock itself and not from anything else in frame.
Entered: 4:30:10
